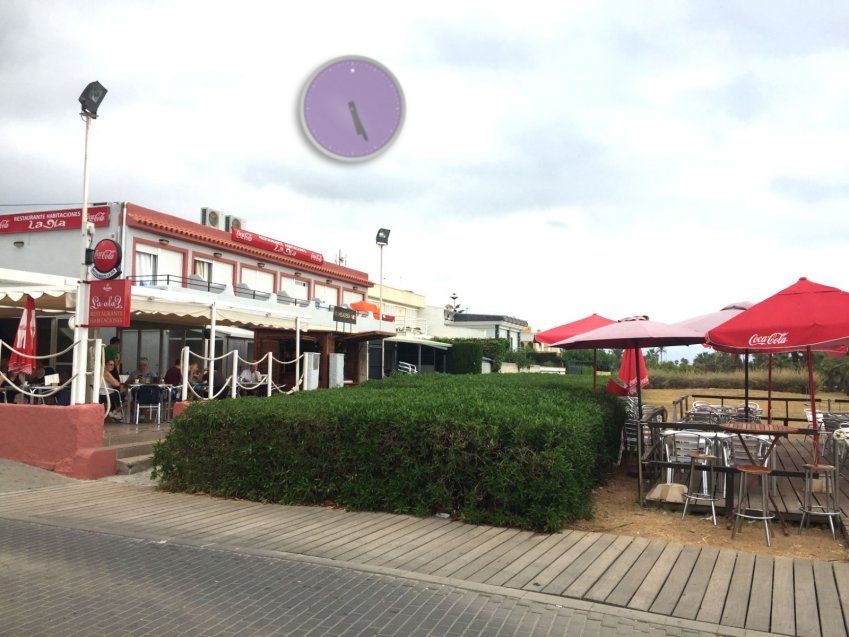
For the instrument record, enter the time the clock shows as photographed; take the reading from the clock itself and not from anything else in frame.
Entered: 5:26
